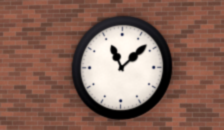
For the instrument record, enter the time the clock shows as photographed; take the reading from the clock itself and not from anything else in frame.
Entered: 11:08
